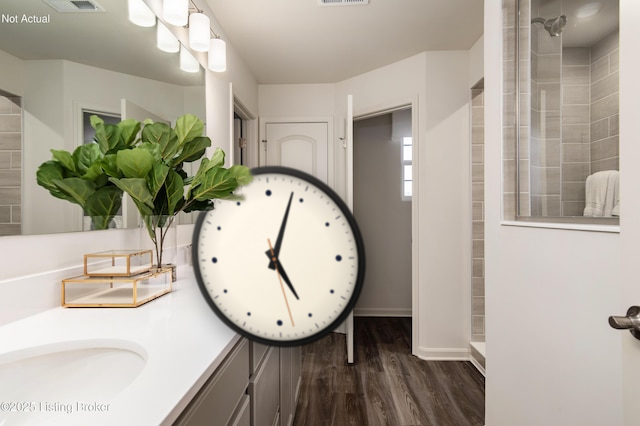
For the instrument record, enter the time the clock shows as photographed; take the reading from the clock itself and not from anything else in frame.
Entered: 5:03:28
